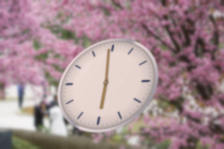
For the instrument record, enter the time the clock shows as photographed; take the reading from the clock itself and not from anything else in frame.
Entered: 5:59
